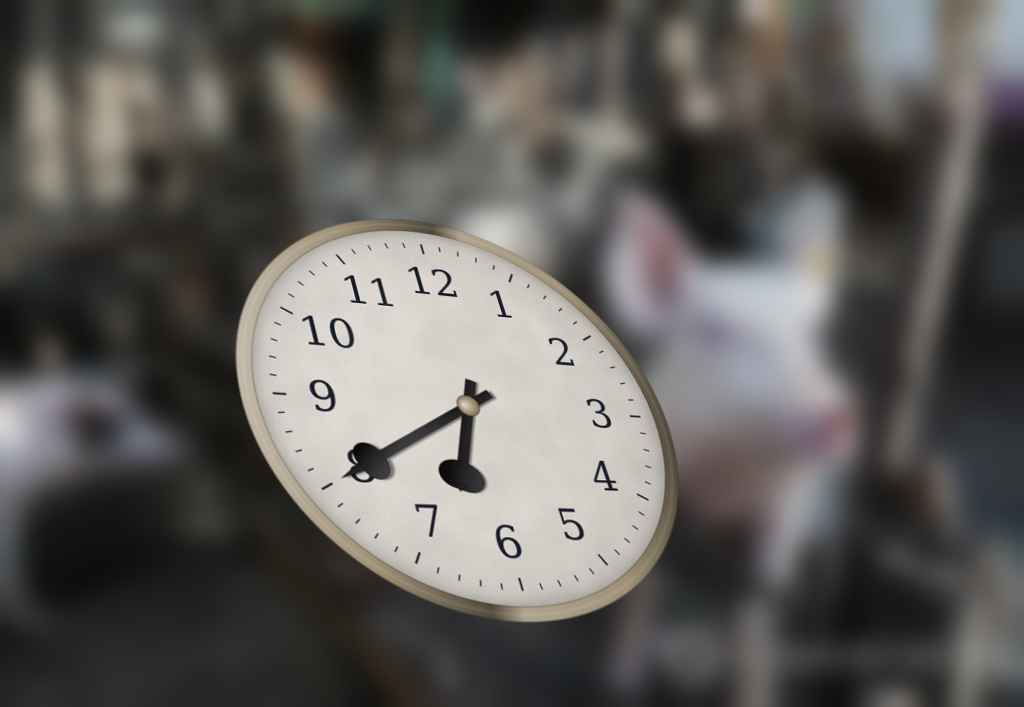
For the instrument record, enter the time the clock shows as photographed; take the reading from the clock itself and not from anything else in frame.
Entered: 6:40
